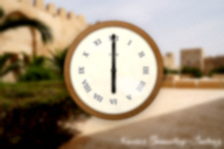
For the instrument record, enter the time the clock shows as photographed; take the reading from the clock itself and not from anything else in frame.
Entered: 6:00
